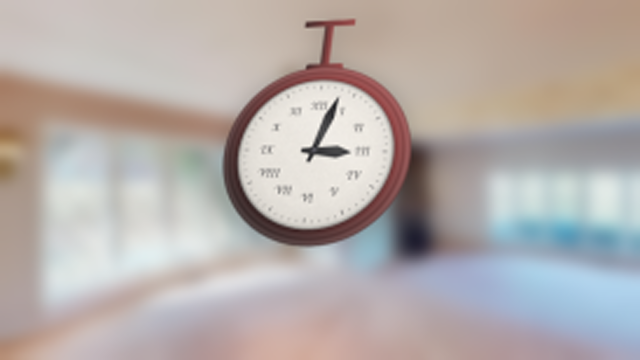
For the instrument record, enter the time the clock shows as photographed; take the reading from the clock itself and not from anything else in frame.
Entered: 3:03
